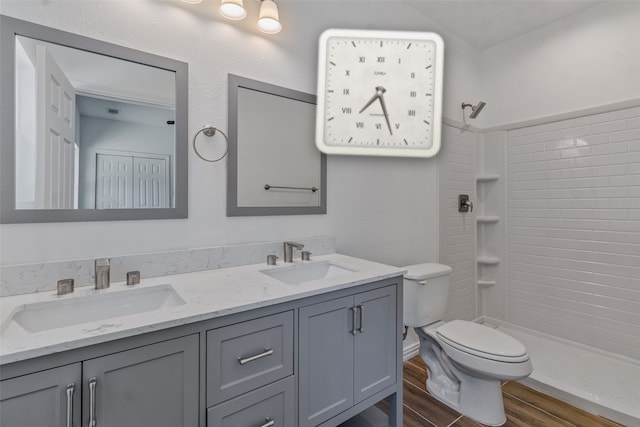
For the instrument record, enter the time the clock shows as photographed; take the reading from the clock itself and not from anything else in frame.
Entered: 7:27
